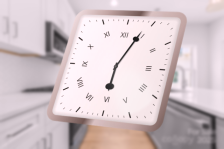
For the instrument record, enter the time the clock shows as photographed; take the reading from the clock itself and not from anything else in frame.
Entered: 6:04
